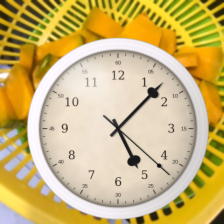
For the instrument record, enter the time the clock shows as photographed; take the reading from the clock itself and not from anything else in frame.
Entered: 5:07:22
